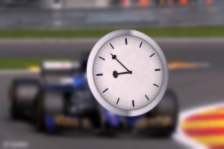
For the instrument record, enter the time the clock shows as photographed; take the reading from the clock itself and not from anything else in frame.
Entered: 8:53
